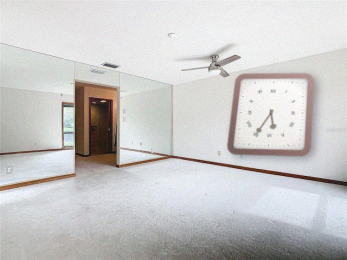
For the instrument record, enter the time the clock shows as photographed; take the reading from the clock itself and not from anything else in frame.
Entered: 5:35
